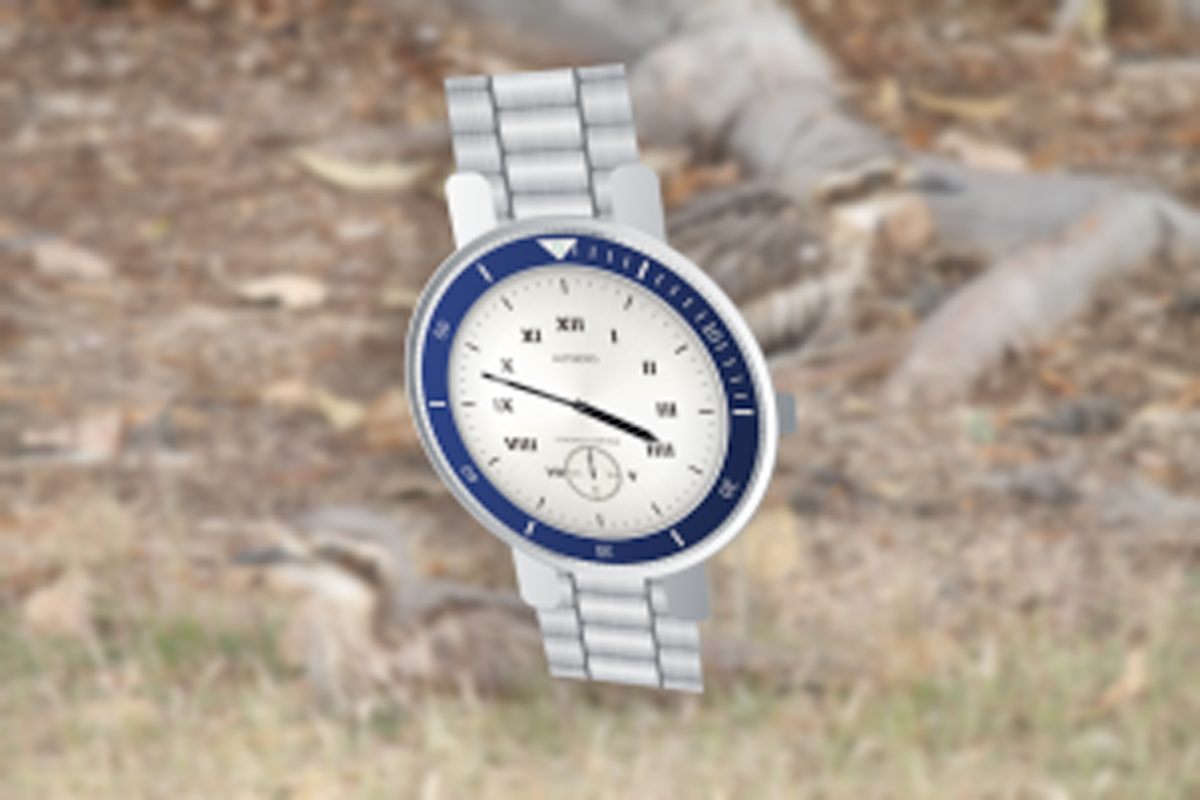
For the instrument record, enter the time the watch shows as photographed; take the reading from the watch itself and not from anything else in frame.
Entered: 3:48
